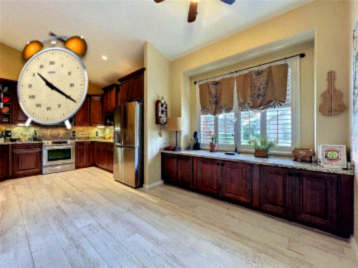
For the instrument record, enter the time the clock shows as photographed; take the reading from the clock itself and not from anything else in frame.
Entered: 10:20
